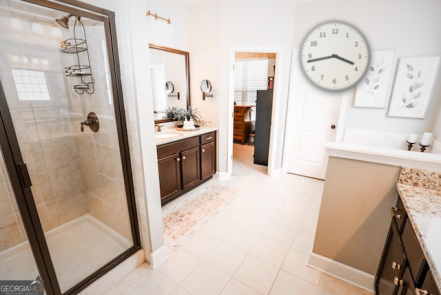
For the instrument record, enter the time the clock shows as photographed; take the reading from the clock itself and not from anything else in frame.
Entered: 3:43
